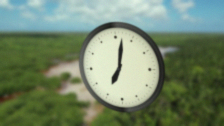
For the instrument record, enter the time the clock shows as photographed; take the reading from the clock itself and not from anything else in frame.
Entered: 7:02
